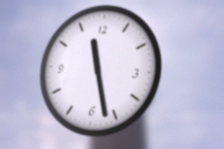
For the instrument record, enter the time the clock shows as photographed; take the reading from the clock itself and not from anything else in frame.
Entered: 11:27
